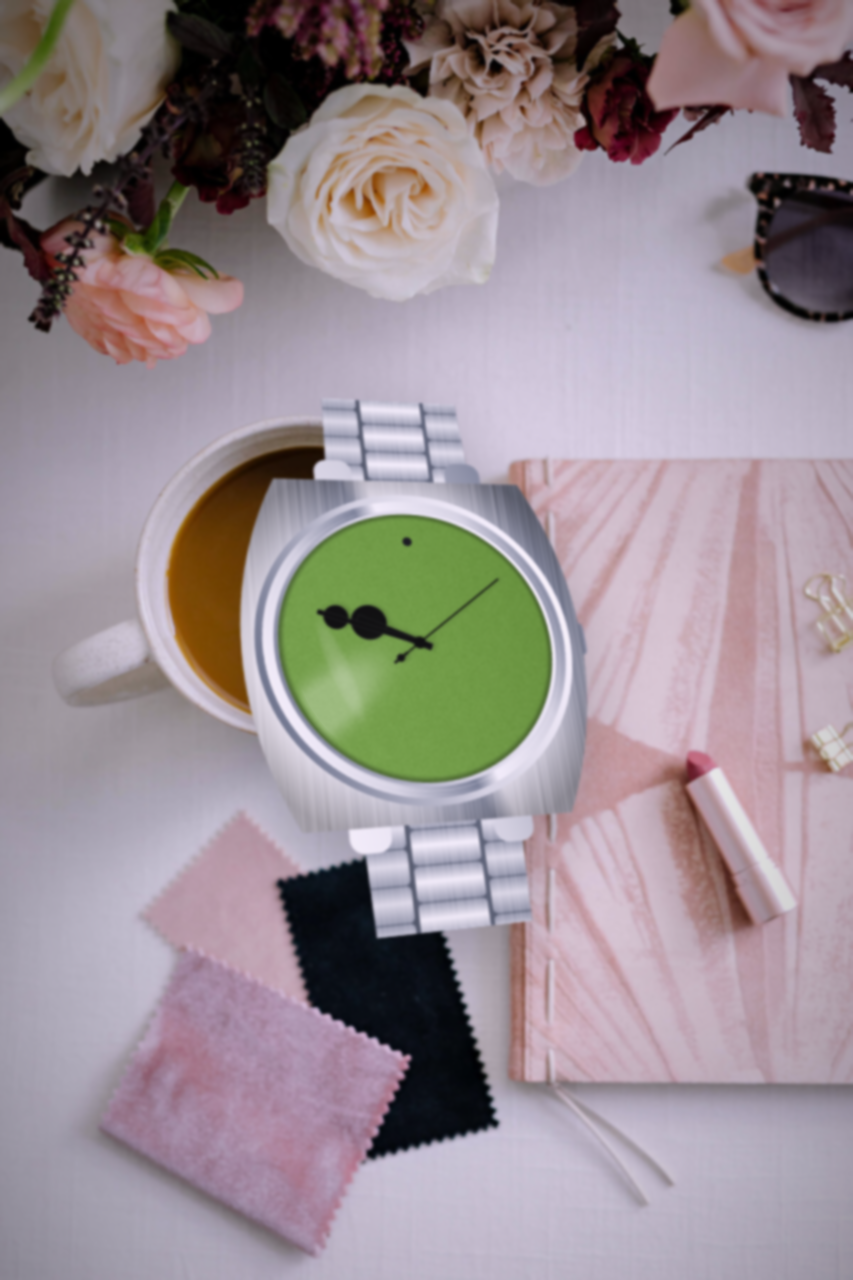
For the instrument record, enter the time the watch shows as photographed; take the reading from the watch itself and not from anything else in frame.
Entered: 9:48:09
